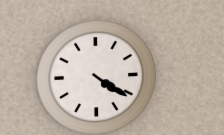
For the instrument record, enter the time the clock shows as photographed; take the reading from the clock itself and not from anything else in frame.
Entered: 4:21
